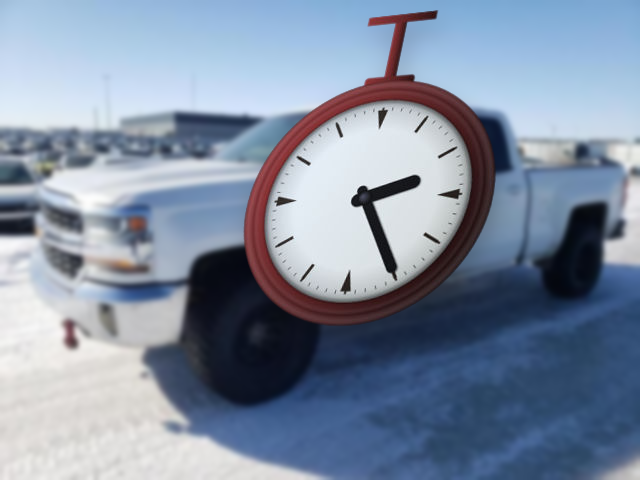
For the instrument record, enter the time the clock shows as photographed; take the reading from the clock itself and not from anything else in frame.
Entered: 2:25
